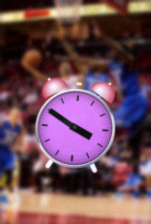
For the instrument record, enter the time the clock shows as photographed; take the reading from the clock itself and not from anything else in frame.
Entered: 3:50
